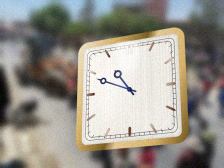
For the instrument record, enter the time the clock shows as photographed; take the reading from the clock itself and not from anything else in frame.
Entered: 10:49
